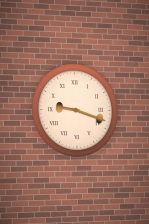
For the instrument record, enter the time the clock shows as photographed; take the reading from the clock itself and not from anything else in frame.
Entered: 9:18
